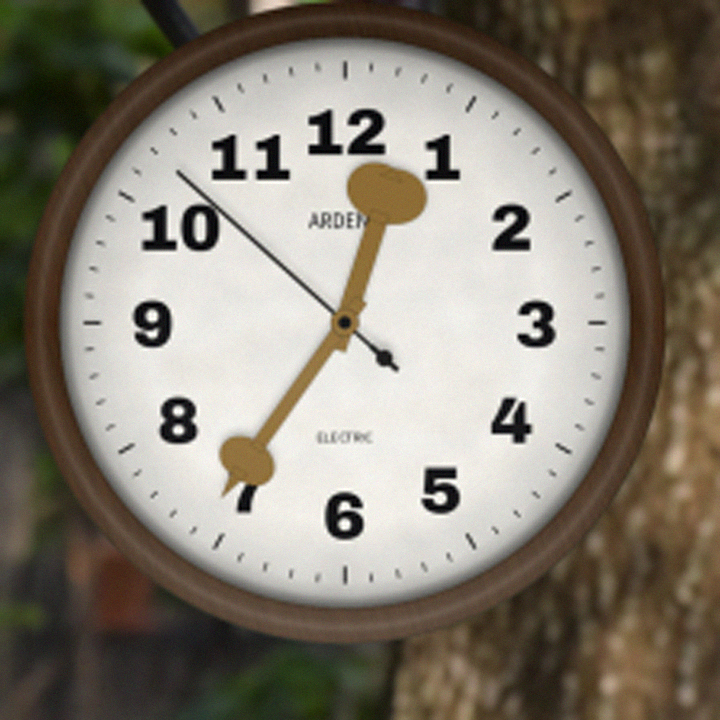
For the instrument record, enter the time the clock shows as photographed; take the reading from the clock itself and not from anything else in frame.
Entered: 12:35:52
